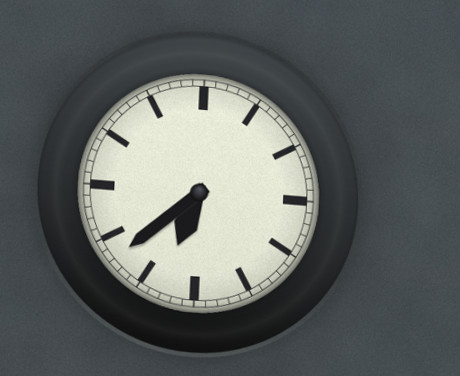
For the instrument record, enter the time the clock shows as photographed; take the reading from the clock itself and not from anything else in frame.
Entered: 6:38
